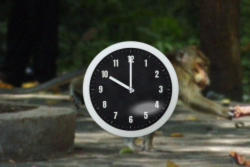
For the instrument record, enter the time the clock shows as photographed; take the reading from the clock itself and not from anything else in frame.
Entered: 10:00
